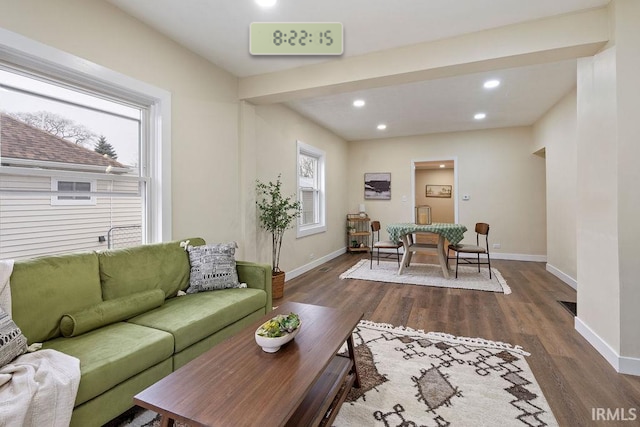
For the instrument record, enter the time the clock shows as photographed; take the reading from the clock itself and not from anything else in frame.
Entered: 8:22:15
